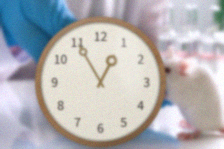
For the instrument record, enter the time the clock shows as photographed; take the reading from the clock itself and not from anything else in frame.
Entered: 12:55
